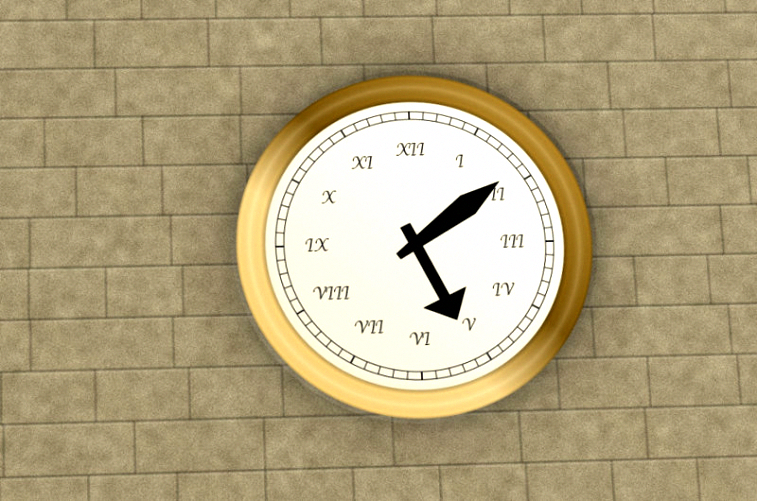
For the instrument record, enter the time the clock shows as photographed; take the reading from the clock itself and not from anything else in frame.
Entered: 5:09
